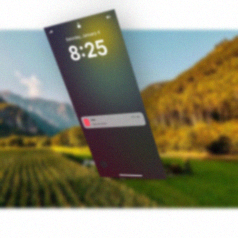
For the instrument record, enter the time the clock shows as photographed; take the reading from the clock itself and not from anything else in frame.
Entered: 8:25
